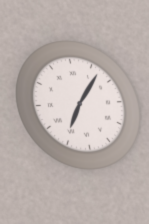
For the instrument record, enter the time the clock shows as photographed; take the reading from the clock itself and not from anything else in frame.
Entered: 7:07
